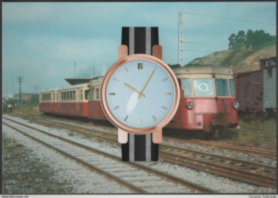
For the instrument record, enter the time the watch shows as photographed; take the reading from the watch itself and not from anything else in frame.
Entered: 10:05
